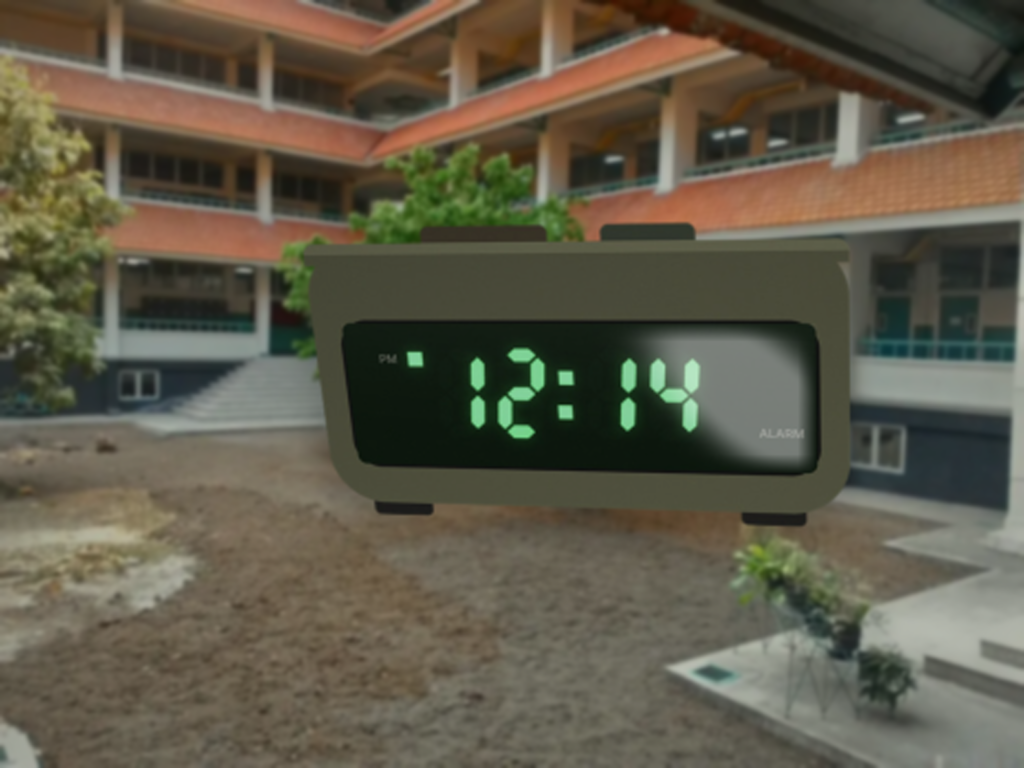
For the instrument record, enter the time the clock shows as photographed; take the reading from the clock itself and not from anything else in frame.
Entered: 12:14
